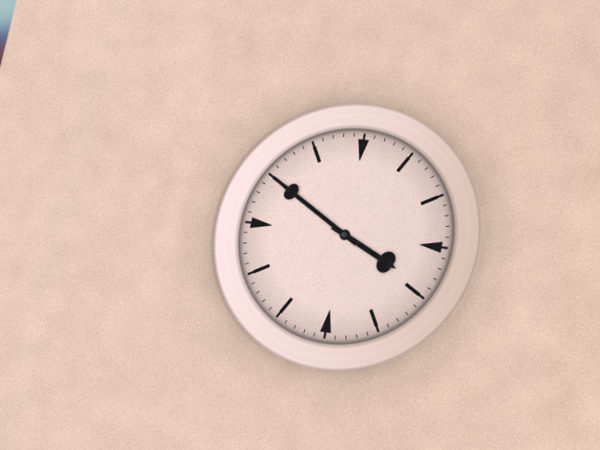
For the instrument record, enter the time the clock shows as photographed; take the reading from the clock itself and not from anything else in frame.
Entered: 3:50
